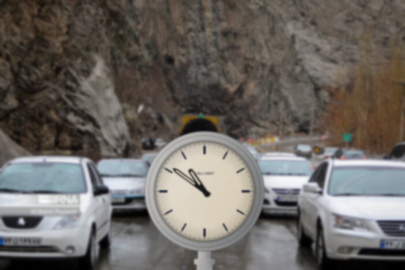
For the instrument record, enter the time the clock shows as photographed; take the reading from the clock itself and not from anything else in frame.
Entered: 10:51
